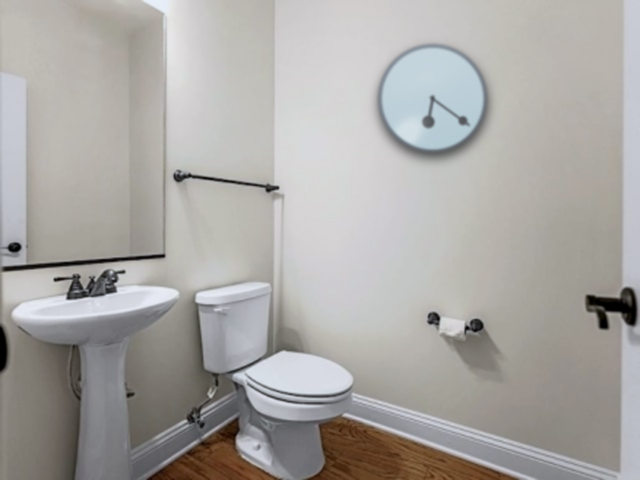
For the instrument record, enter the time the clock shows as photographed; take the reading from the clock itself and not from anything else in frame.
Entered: 6:21
